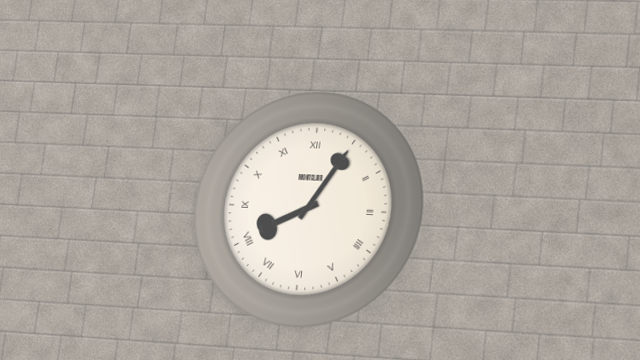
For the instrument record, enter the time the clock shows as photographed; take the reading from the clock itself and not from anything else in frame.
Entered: 8:05
